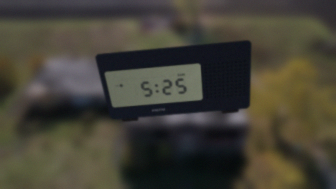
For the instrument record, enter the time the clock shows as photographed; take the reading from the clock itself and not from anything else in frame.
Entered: 5:25
